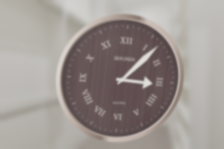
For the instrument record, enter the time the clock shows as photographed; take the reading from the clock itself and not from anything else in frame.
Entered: 3:07
